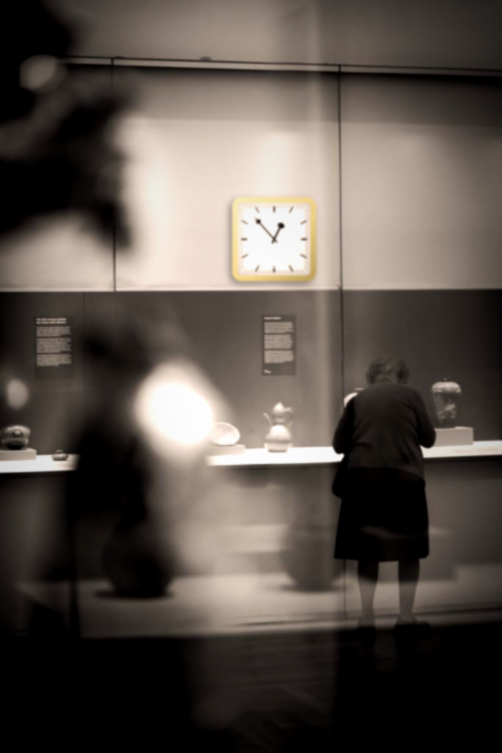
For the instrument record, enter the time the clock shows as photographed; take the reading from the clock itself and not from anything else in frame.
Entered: 12:53
